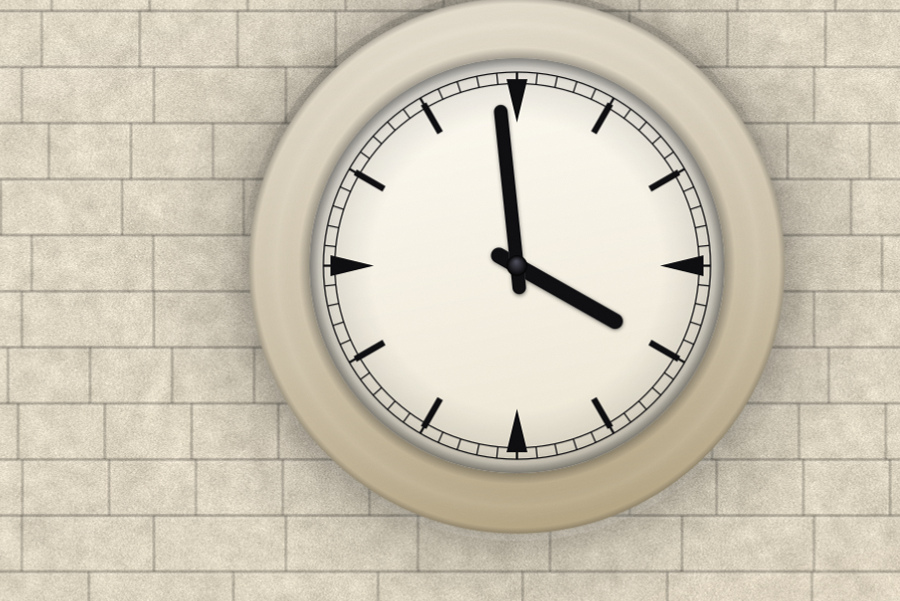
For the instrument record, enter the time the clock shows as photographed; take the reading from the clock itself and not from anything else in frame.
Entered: 3:59
